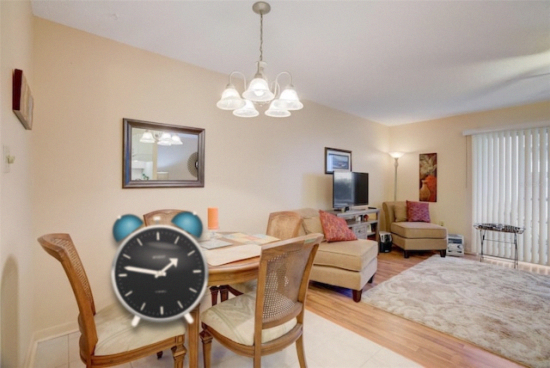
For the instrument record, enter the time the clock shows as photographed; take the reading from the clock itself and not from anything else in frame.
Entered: 1:47
